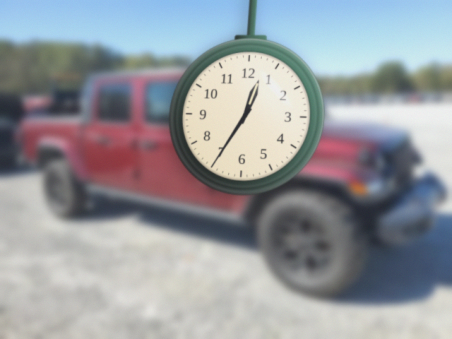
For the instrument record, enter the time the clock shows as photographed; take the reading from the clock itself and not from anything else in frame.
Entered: 12:35
